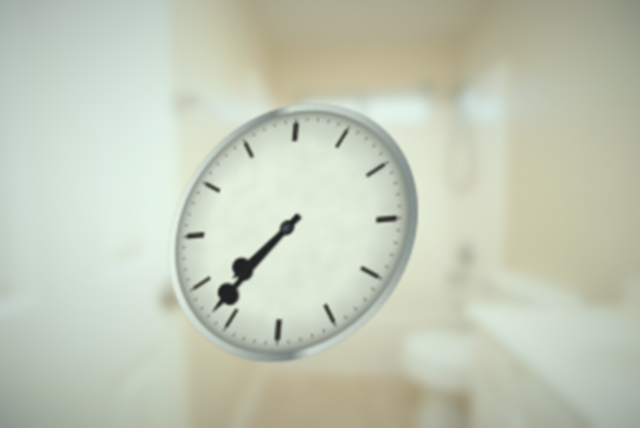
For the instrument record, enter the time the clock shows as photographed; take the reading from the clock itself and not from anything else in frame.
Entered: 7:37
